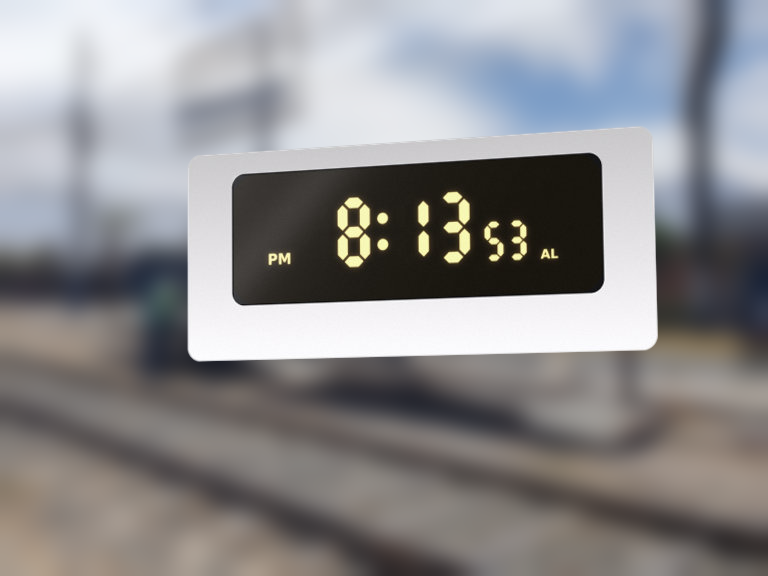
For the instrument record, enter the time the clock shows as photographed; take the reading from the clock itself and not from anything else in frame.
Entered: 8:13:53
